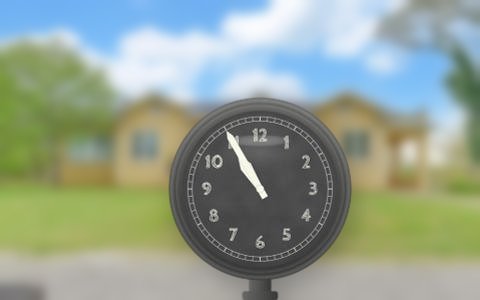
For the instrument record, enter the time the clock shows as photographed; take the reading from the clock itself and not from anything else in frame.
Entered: 10:55
